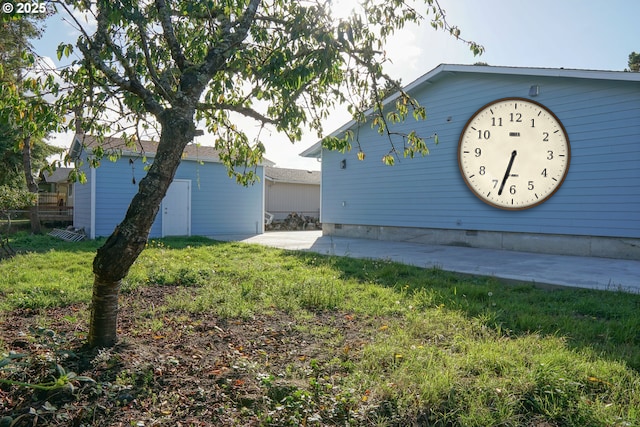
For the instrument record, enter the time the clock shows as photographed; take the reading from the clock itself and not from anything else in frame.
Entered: 6:33
